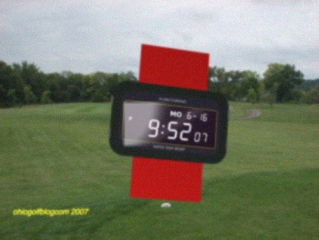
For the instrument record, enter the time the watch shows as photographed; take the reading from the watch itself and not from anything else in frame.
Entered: 9:52
